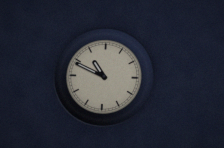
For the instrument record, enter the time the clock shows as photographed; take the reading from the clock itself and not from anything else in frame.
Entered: 10:49
